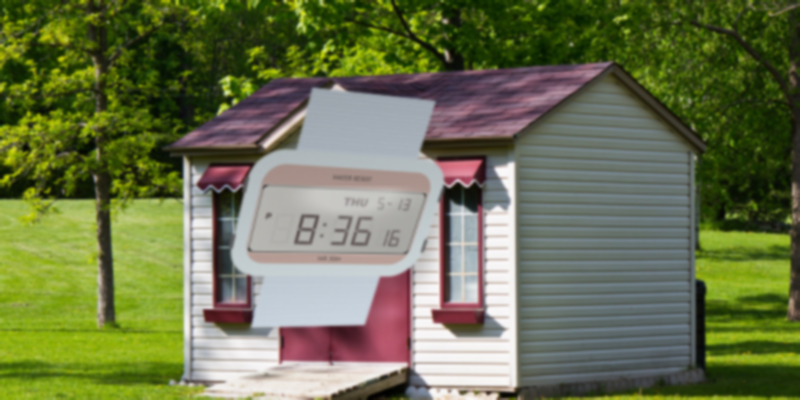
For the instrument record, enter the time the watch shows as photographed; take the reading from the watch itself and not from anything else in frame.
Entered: 8:36:16
